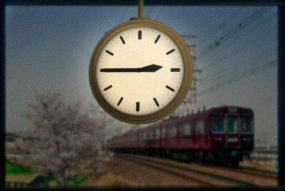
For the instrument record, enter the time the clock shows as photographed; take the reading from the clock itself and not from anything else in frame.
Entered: 2:45
